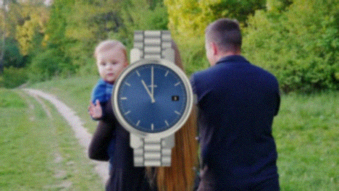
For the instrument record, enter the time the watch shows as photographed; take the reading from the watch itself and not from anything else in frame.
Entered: 11:00
